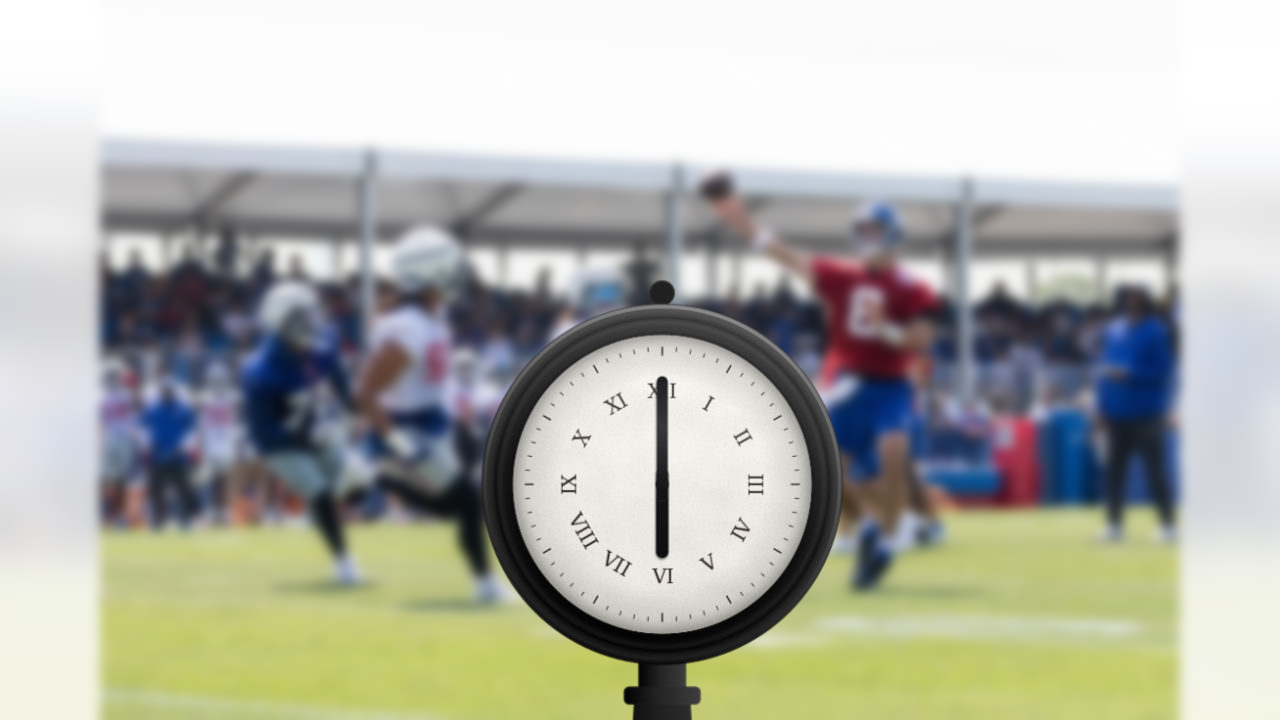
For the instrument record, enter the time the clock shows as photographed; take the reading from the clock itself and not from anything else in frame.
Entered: 6:00
